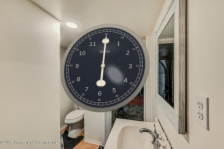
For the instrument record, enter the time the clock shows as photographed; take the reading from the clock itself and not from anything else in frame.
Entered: 6:00
